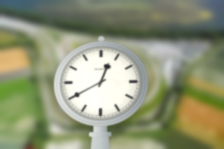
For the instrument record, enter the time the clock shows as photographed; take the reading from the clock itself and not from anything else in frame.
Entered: 12:40
